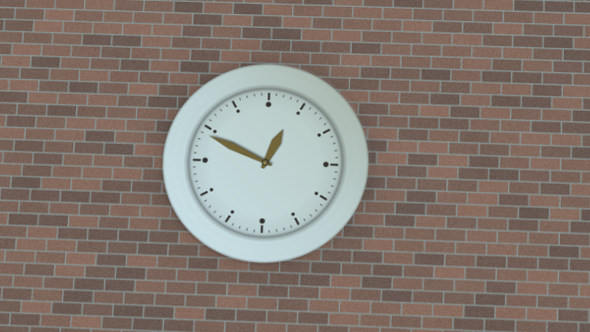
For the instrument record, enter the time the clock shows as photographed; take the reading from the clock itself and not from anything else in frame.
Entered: 12:49
